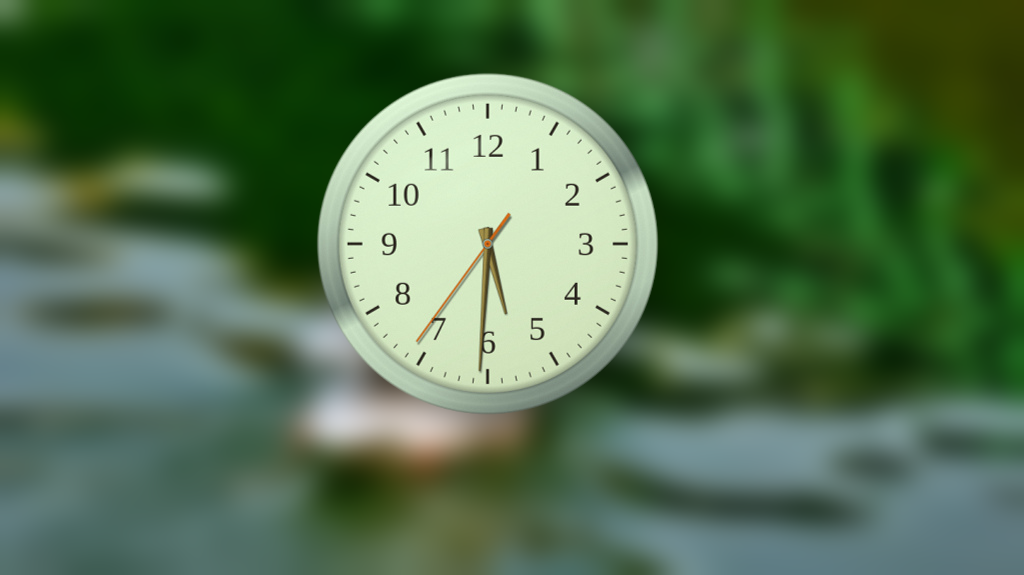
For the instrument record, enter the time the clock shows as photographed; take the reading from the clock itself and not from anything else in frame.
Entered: 5:30:36
